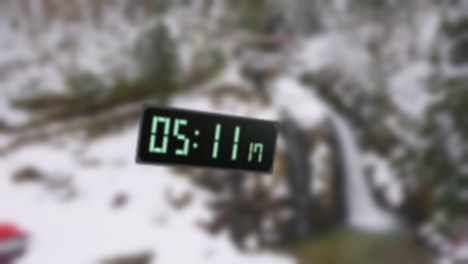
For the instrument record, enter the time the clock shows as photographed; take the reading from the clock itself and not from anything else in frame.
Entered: 5:11:17
